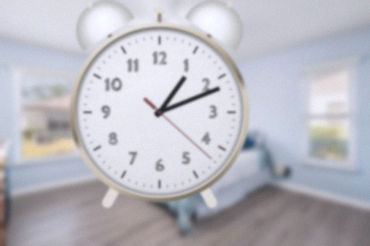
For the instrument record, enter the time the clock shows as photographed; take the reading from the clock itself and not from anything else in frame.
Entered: 1:11:22
